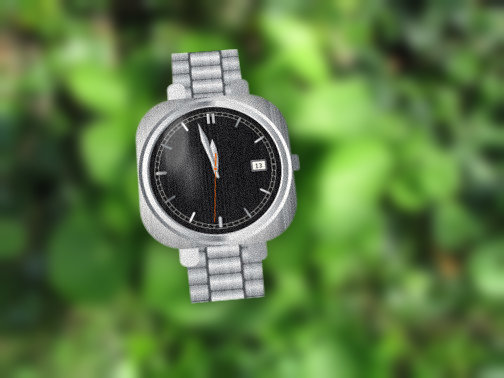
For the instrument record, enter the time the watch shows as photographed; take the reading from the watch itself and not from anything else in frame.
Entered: 11:57:31
